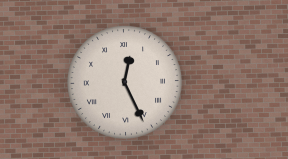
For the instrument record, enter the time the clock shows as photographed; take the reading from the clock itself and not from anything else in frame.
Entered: 12:26
